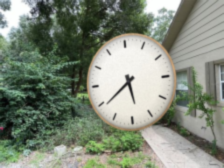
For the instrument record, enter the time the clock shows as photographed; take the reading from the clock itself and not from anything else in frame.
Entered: 5:39
